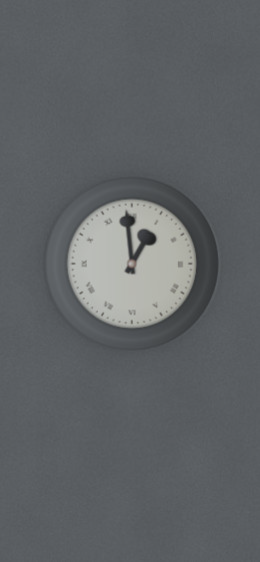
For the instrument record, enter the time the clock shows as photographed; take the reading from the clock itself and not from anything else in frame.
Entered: 12:59
